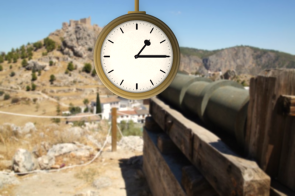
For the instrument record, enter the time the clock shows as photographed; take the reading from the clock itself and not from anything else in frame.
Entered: 1:15
